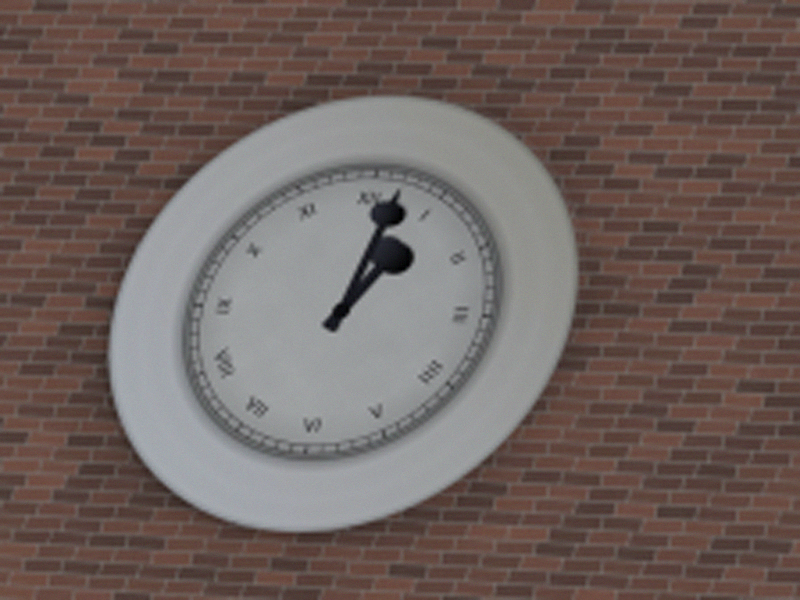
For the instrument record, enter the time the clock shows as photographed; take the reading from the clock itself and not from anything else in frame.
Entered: 1:02
